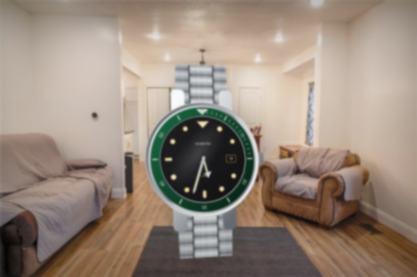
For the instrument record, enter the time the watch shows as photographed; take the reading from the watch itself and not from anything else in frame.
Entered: 5:33
